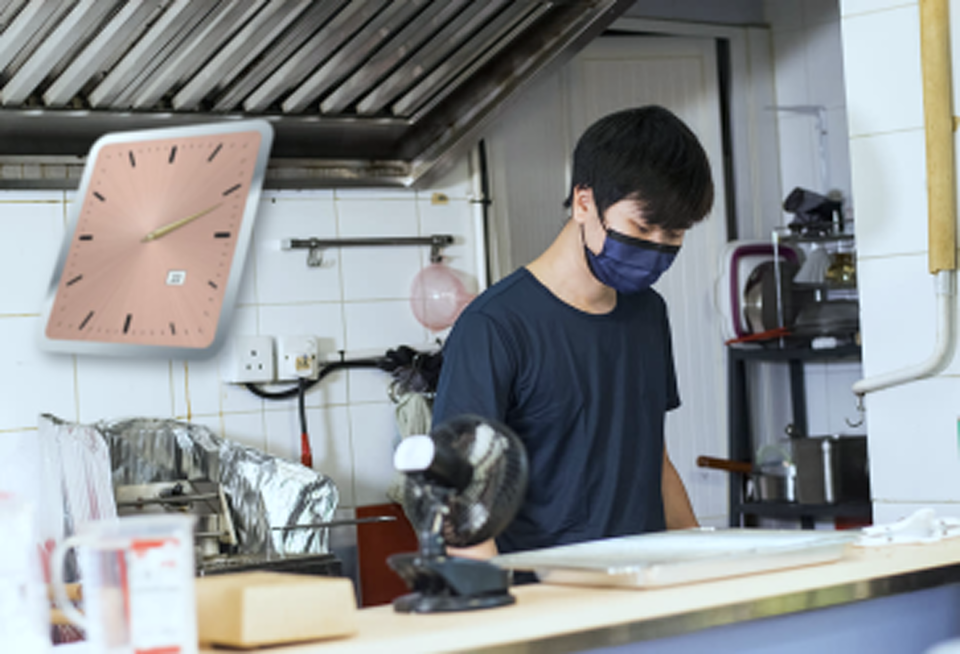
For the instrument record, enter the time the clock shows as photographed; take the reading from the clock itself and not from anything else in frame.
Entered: 2:11
